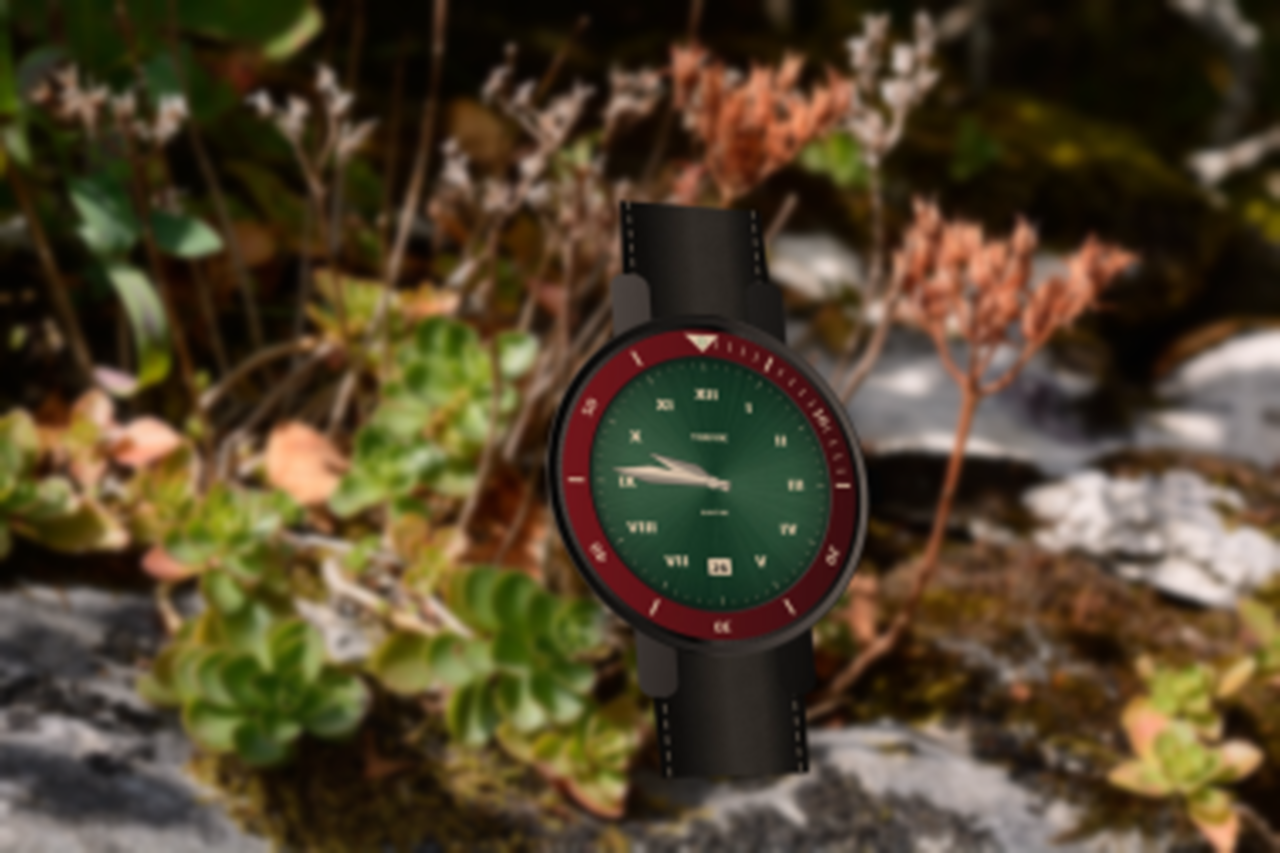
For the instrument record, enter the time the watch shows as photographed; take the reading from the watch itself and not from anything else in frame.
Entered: 9:46
